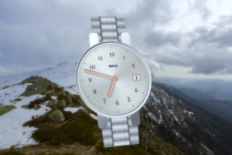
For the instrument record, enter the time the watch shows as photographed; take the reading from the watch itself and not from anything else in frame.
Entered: 6:48
